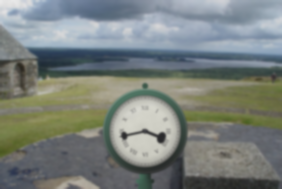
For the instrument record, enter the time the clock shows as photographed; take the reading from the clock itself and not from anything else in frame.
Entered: 3:43
